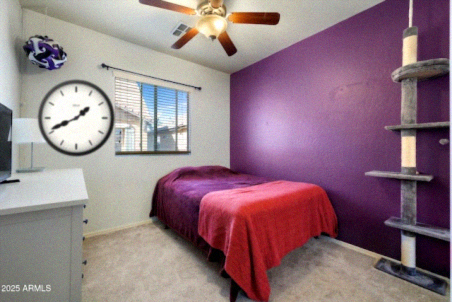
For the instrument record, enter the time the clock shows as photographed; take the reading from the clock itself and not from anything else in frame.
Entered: 1:41
